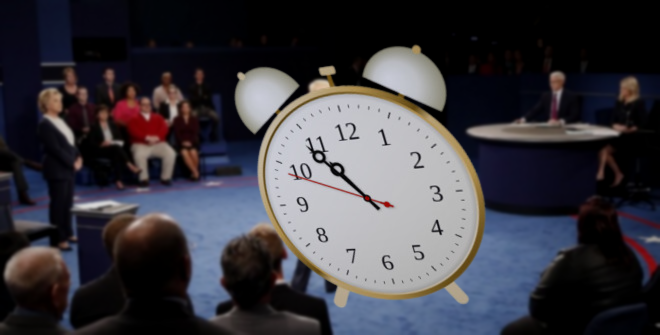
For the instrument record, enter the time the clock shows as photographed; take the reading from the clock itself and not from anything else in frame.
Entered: 10:53:49
